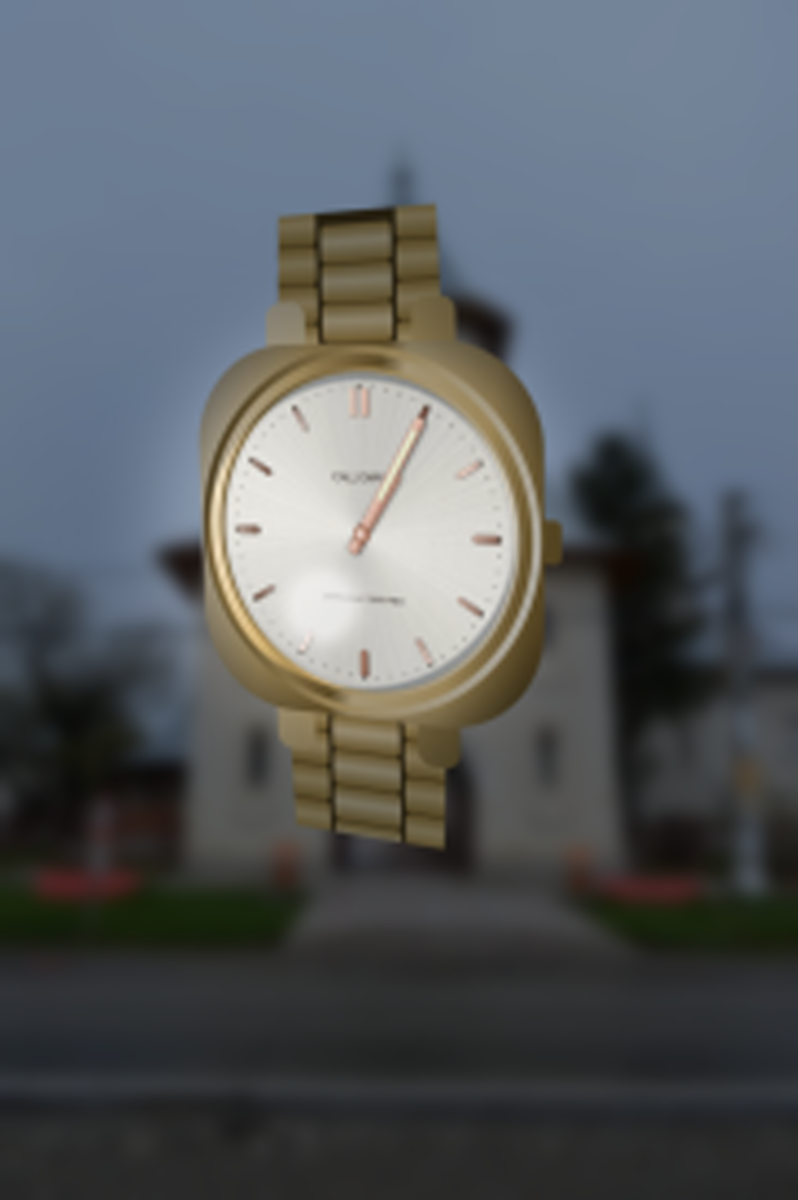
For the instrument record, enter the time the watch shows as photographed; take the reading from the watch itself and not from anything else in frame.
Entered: 1:05
